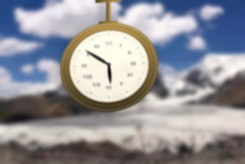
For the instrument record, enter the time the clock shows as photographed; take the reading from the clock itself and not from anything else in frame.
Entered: 5:51
